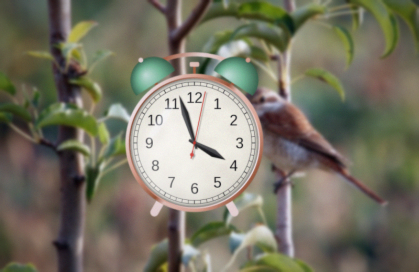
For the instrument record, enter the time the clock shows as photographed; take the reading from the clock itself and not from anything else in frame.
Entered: 3:57:02
